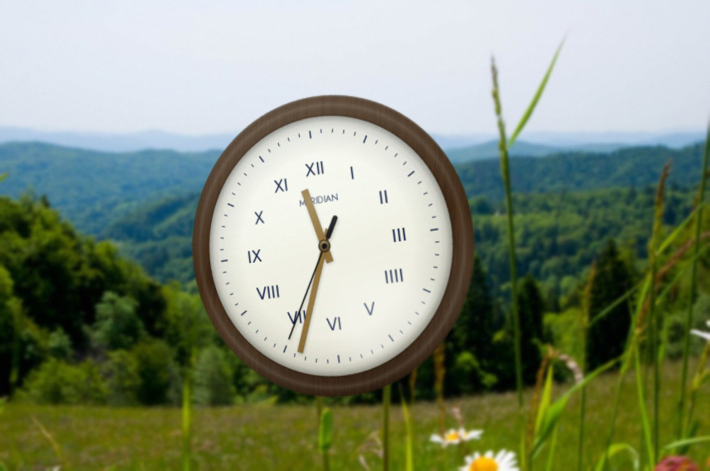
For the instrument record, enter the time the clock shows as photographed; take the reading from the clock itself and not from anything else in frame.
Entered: 11:33:35
